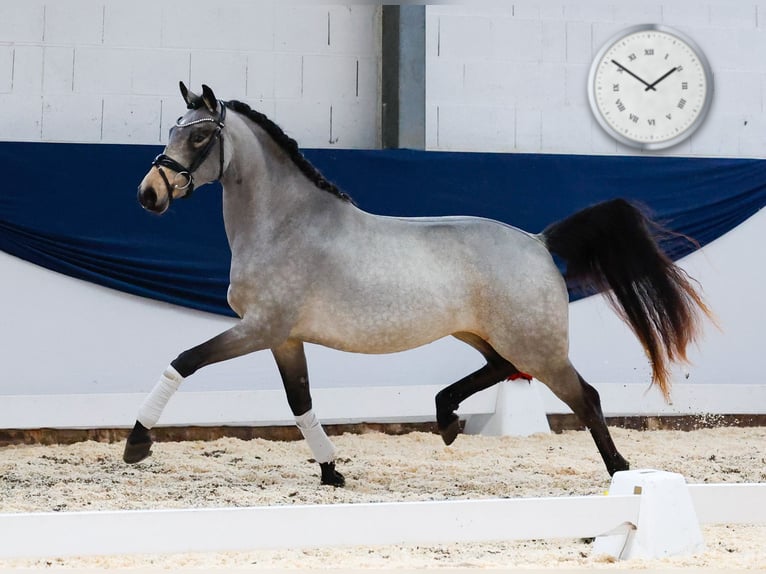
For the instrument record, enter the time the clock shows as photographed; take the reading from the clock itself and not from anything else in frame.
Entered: 1:51
